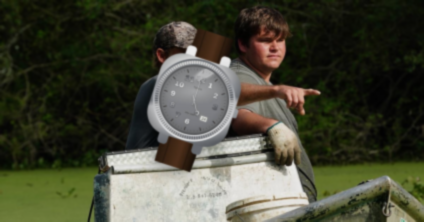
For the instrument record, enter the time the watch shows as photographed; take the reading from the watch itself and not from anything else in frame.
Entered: 5:00
